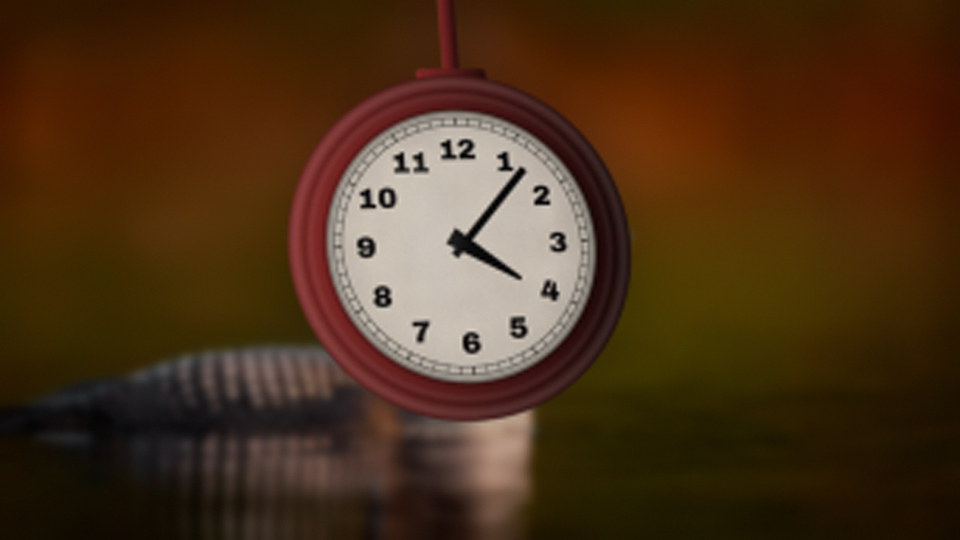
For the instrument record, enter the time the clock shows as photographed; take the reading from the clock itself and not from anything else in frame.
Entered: 4:07
